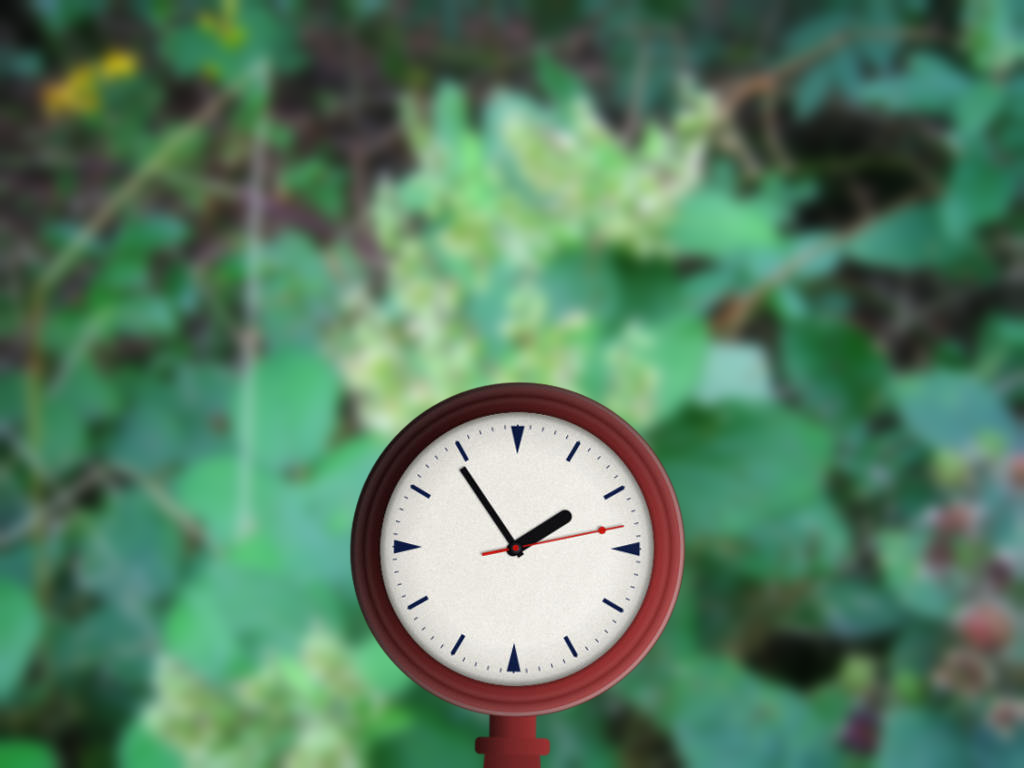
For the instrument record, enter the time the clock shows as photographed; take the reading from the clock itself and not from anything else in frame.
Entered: 1:54:13
